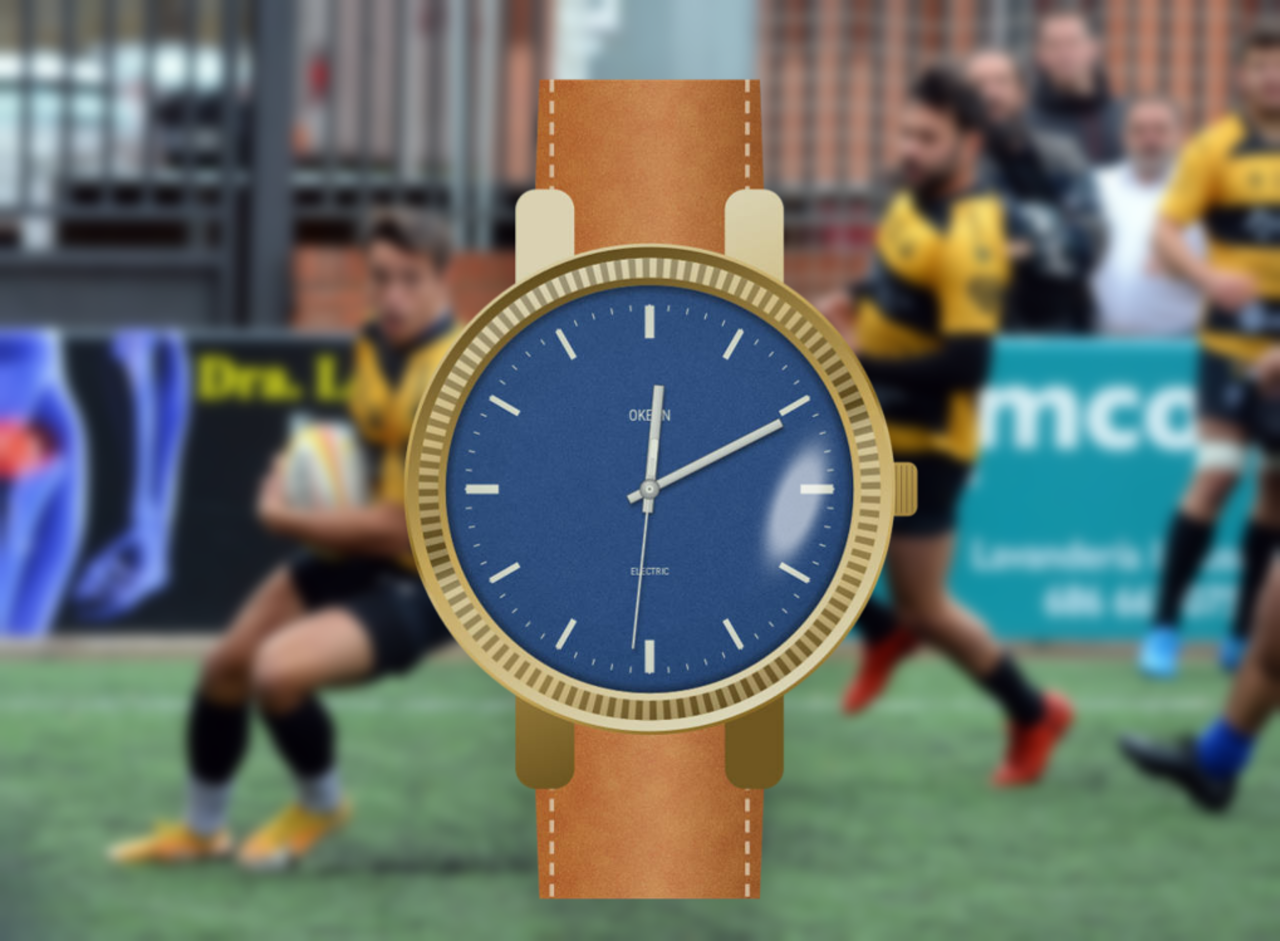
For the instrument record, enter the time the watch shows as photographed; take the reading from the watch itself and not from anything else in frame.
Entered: 12:10:31
